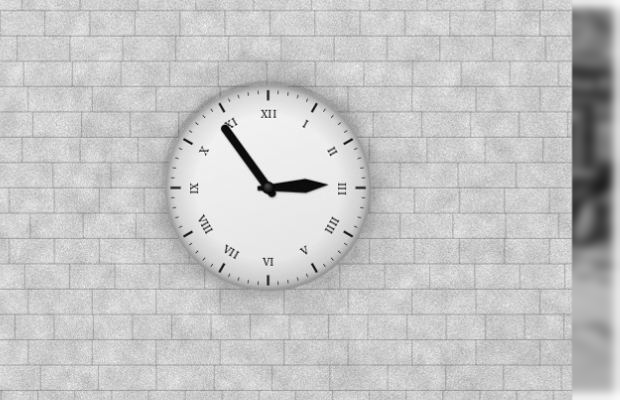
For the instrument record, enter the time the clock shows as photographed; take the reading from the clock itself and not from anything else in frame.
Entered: 2:54
